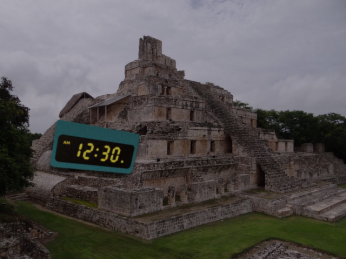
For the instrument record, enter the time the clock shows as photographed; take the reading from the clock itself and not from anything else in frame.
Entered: 12:30
